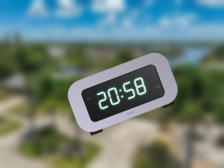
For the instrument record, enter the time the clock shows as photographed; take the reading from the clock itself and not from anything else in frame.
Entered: 20:58
